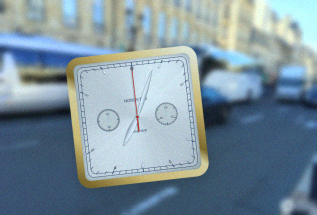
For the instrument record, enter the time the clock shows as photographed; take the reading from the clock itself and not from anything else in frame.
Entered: 7:04
